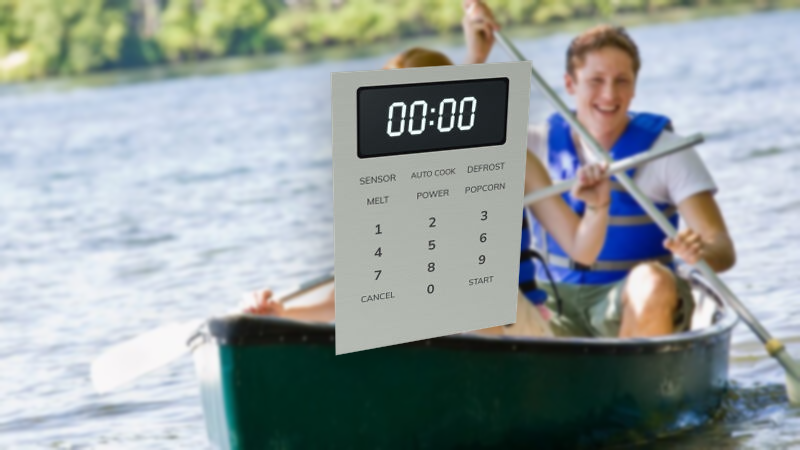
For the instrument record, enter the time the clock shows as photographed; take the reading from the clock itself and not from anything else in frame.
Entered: 0:00
